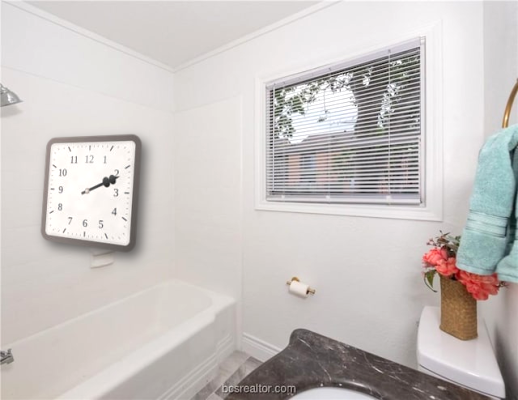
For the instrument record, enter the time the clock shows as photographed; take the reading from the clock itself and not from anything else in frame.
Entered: 2:11
